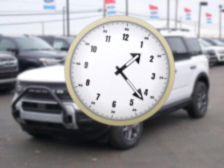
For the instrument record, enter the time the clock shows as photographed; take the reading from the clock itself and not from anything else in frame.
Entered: 1:22
